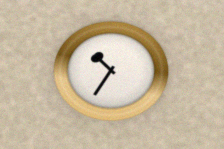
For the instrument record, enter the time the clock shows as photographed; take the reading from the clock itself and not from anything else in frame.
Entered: 10:35
